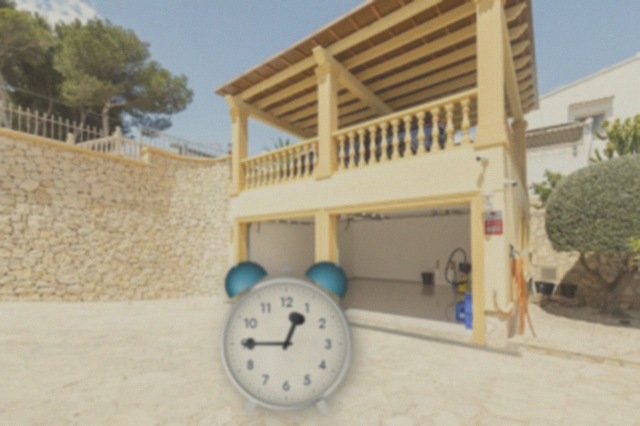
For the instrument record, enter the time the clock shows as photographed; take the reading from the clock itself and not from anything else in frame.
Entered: 12:45
